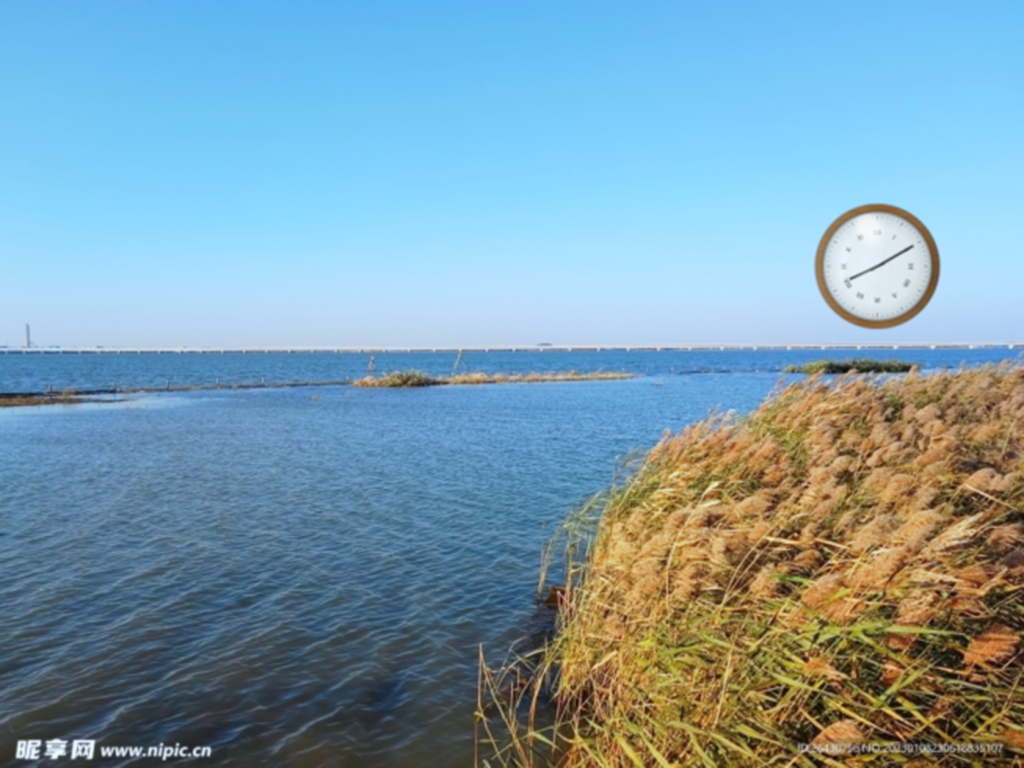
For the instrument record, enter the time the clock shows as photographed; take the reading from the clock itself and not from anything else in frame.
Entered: 8:10
